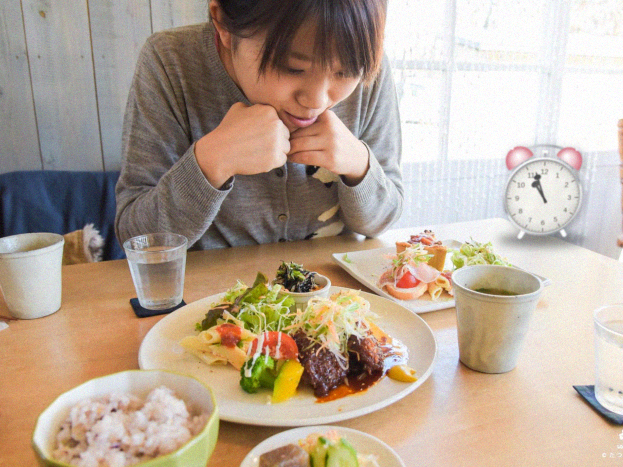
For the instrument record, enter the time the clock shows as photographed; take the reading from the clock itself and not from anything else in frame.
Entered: 10:57
